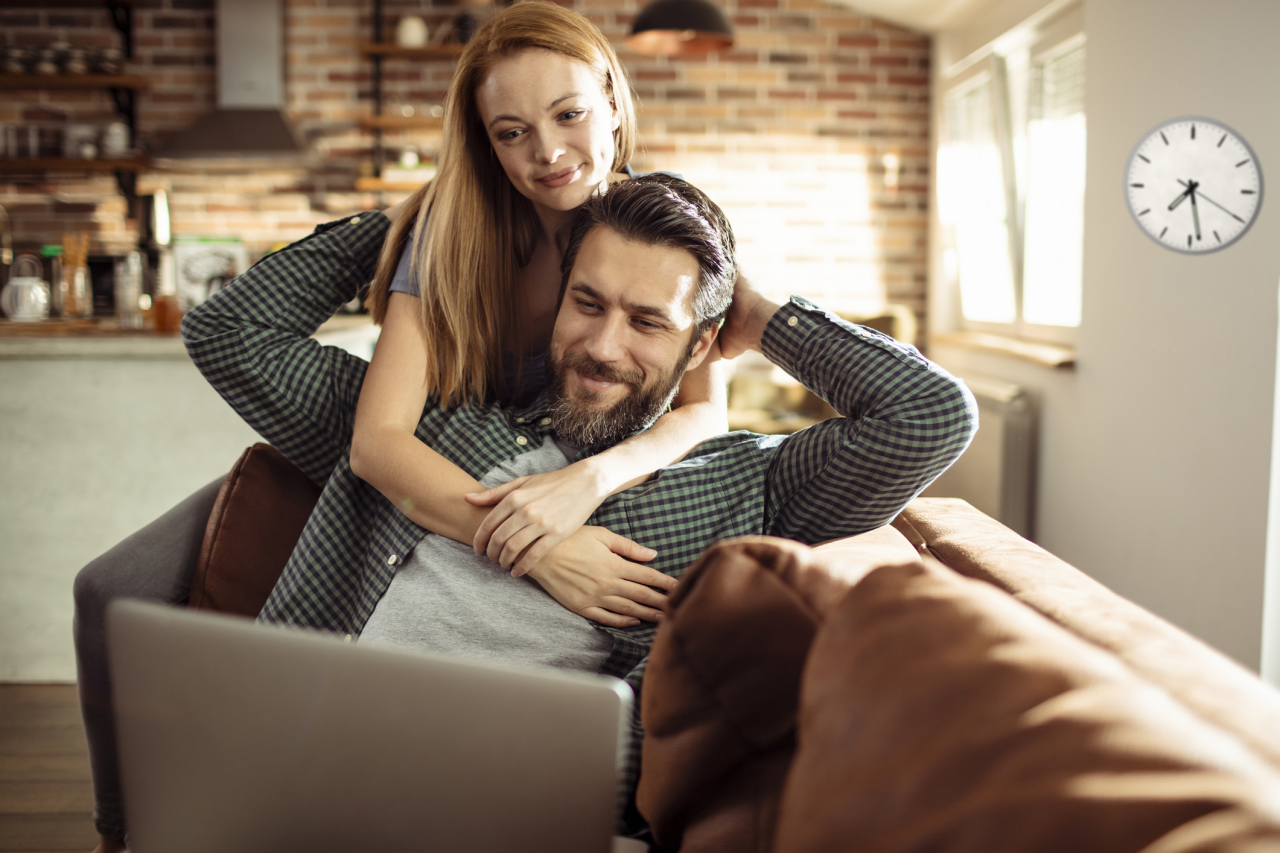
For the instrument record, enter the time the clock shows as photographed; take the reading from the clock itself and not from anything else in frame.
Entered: 7:28:20
